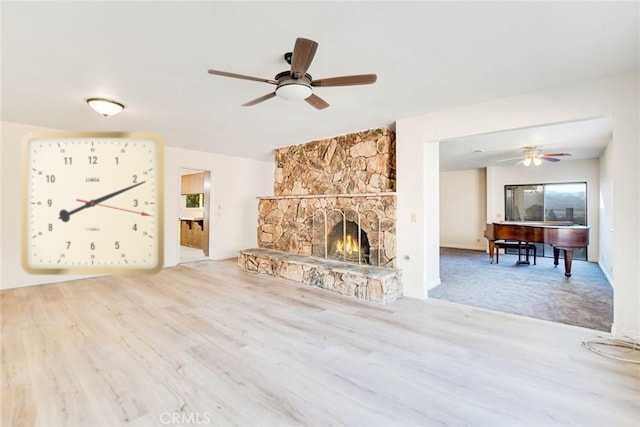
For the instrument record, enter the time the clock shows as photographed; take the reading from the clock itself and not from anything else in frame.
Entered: 8:11:17
